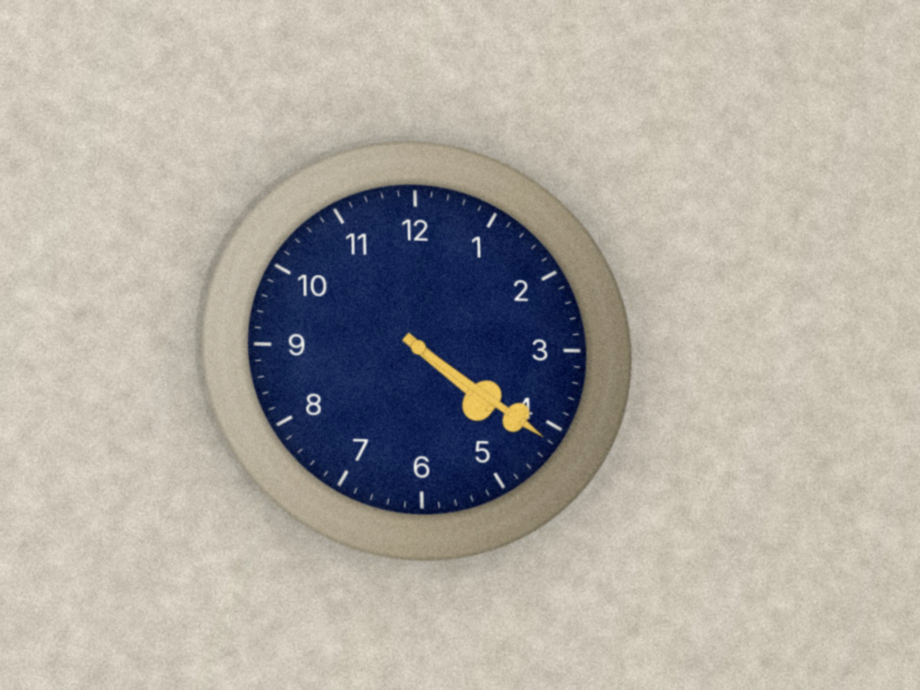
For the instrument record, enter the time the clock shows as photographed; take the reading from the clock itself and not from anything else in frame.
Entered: 4:21
